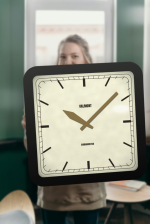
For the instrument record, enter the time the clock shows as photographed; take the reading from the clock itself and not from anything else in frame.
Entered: 10:08
